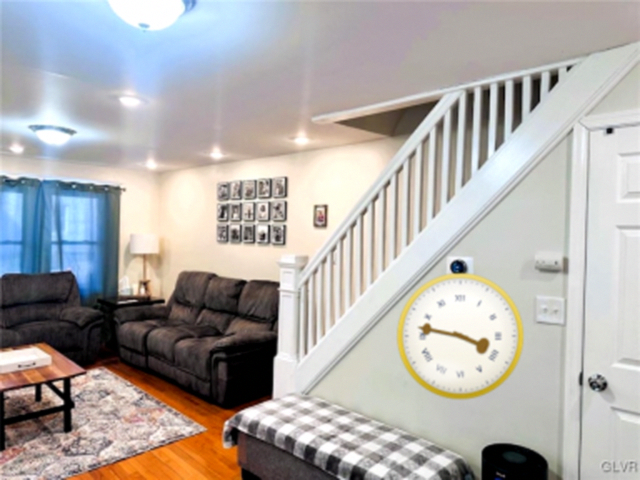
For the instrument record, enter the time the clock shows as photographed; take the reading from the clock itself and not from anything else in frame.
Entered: 3:47
